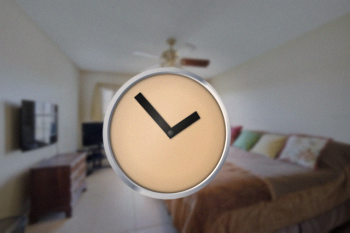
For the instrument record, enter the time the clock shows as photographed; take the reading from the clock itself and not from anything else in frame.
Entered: 1:53
